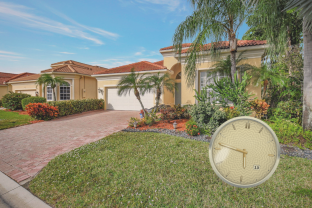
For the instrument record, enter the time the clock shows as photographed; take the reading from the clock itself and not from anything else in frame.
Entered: 5:47
